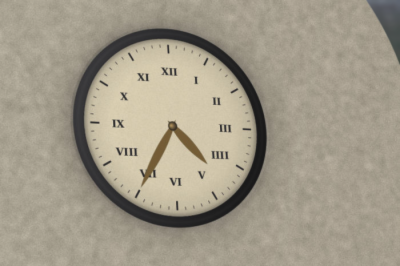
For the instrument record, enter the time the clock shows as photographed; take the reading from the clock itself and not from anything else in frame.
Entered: 4:35
